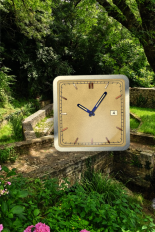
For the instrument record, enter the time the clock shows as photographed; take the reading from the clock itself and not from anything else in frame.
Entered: 10:06
